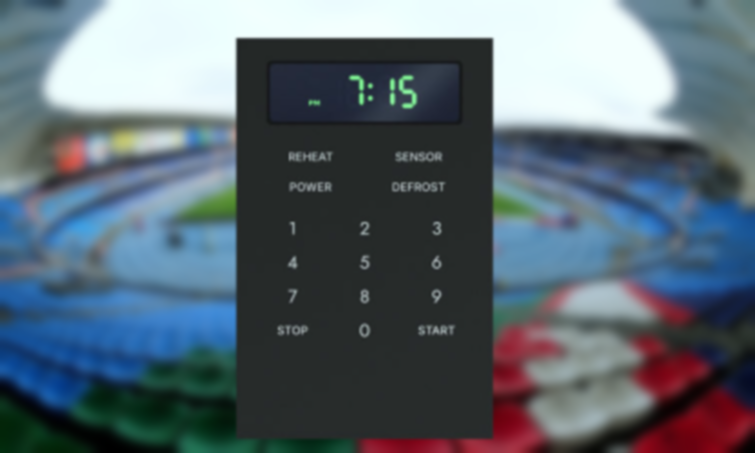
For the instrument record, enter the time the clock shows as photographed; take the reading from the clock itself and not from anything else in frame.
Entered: 7:15
